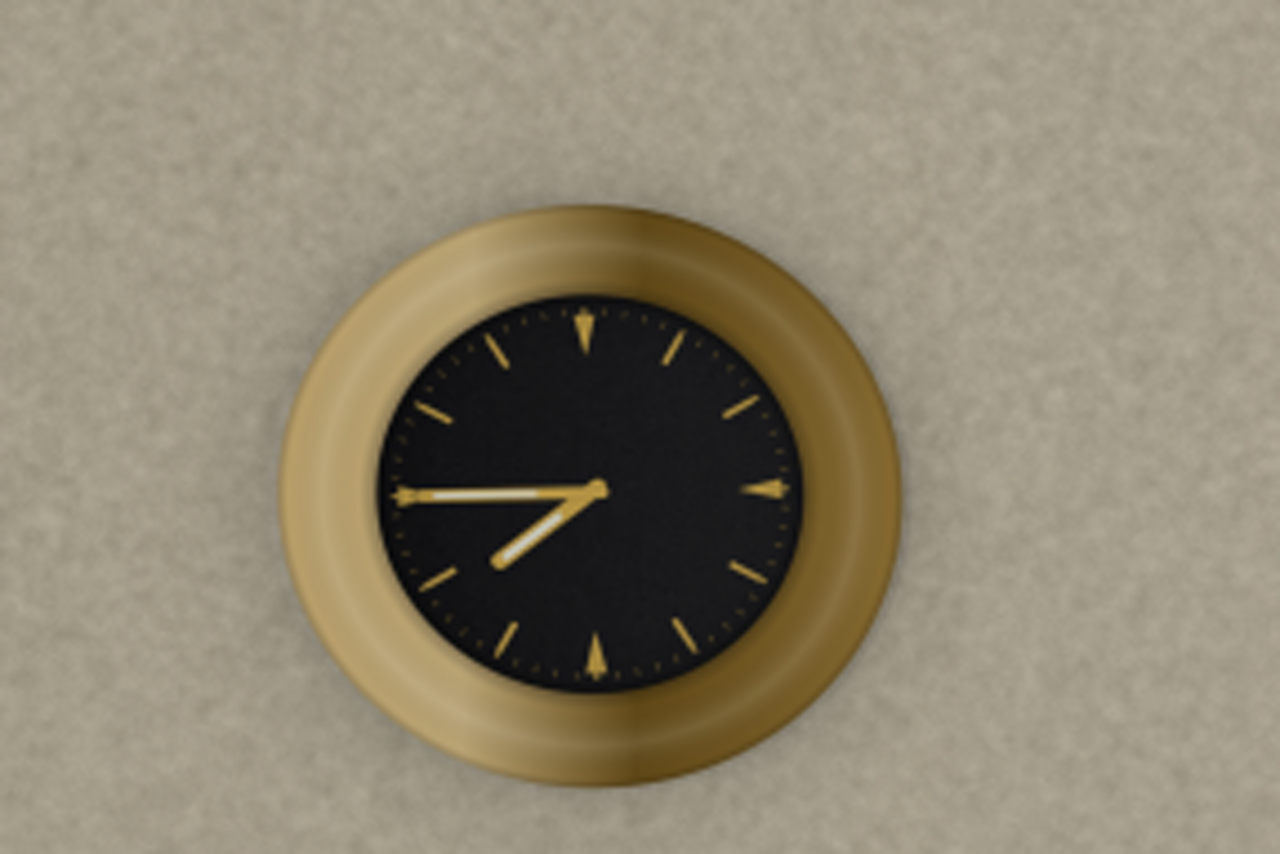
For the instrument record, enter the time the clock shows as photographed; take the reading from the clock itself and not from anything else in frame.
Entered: 7:45
